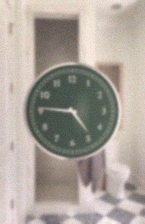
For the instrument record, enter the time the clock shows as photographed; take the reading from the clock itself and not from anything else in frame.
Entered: 4:46
